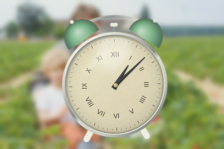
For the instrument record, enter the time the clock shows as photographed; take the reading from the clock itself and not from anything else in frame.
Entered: 1:08
